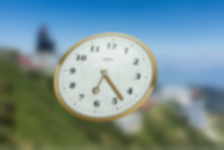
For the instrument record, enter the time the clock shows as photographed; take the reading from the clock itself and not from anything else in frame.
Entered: 6:23
